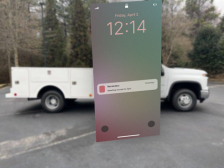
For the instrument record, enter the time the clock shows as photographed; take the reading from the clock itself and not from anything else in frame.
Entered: 12:14
